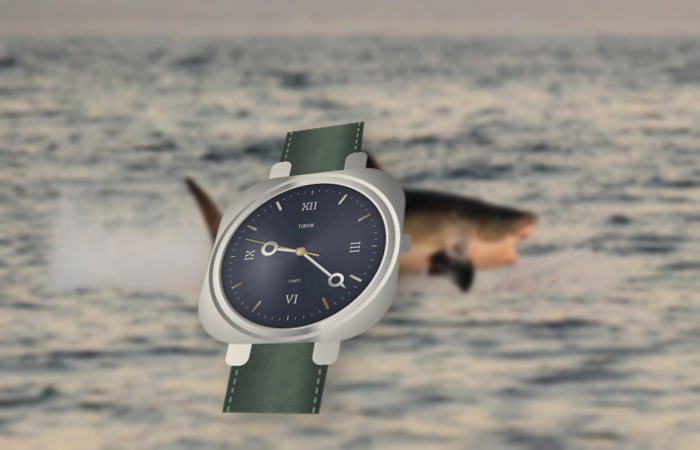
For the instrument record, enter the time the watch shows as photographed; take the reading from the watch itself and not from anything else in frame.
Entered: 9:21:48
